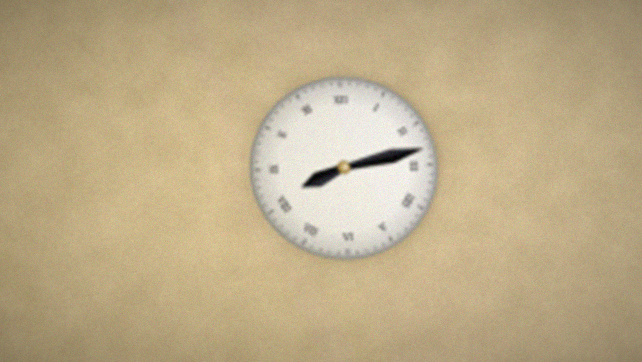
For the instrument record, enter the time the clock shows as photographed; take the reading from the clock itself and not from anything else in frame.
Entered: 8:13
